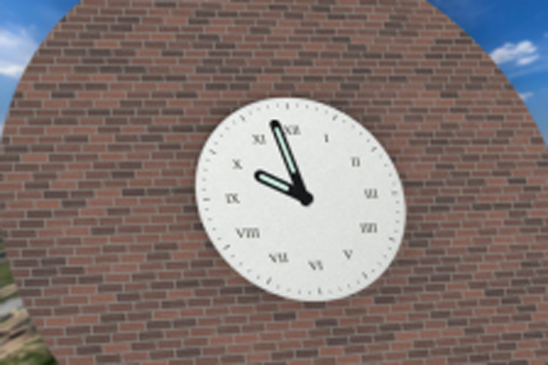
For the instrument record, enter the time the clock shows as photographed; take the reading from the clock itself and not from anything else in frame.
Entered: 9:58
